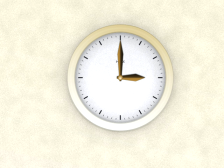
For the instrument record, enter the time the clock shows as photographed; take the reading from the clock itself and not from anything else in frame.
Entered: 3:00
